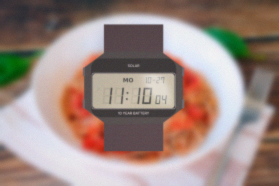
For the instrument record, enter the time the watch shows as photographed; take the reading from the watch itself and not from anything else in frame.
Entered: 11:10
